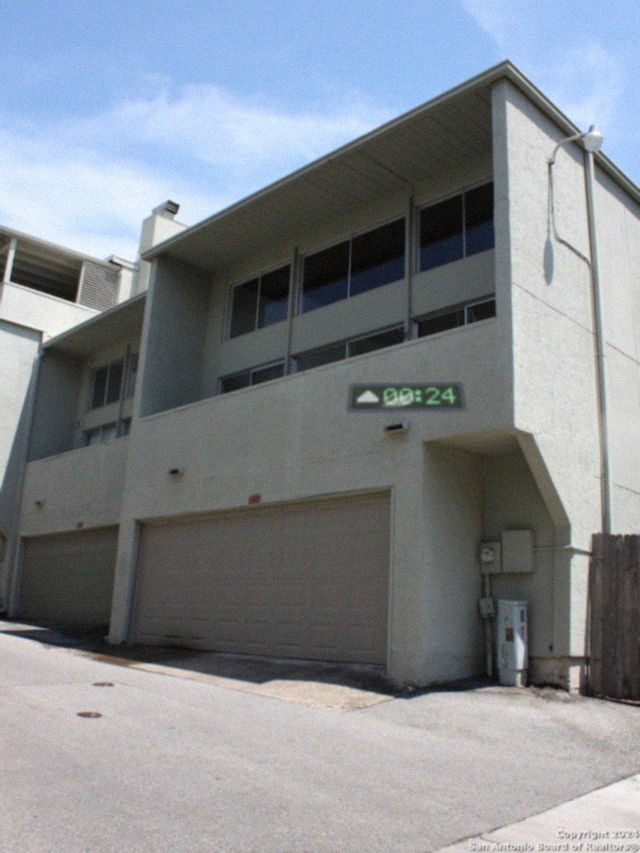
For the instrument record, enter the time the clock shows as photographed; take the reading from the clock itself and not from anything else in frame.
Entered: 0:24
